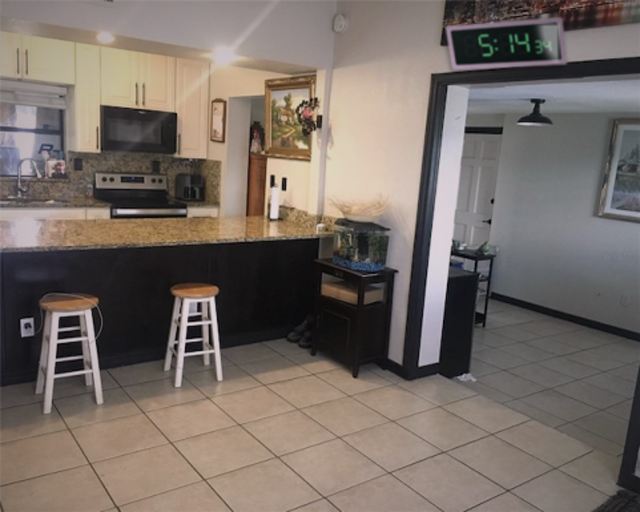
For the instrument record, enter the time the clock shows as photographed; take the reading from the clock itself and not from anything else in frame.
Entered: 5:14:34
